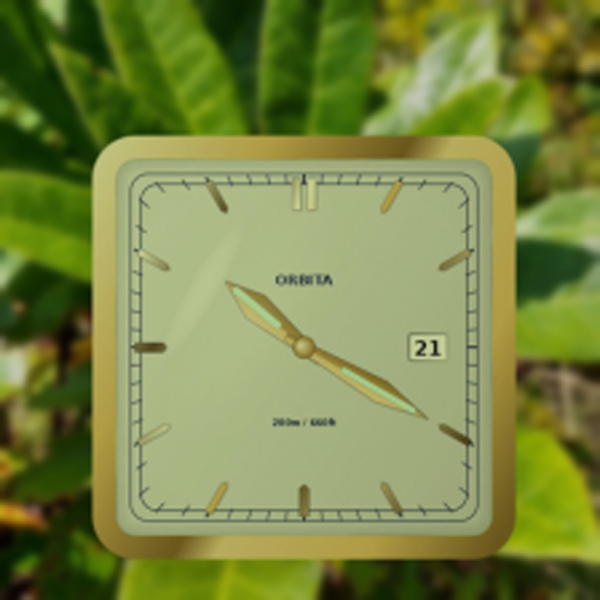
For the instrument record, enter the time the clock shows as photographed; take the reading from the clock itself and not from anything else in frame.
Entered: 10:20
